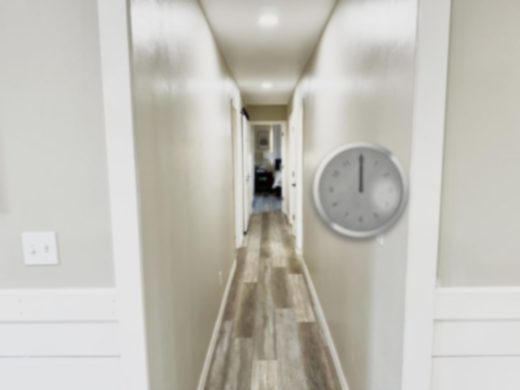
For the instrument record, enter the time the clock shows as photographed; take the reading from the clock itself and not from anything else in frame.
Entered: 12:00
